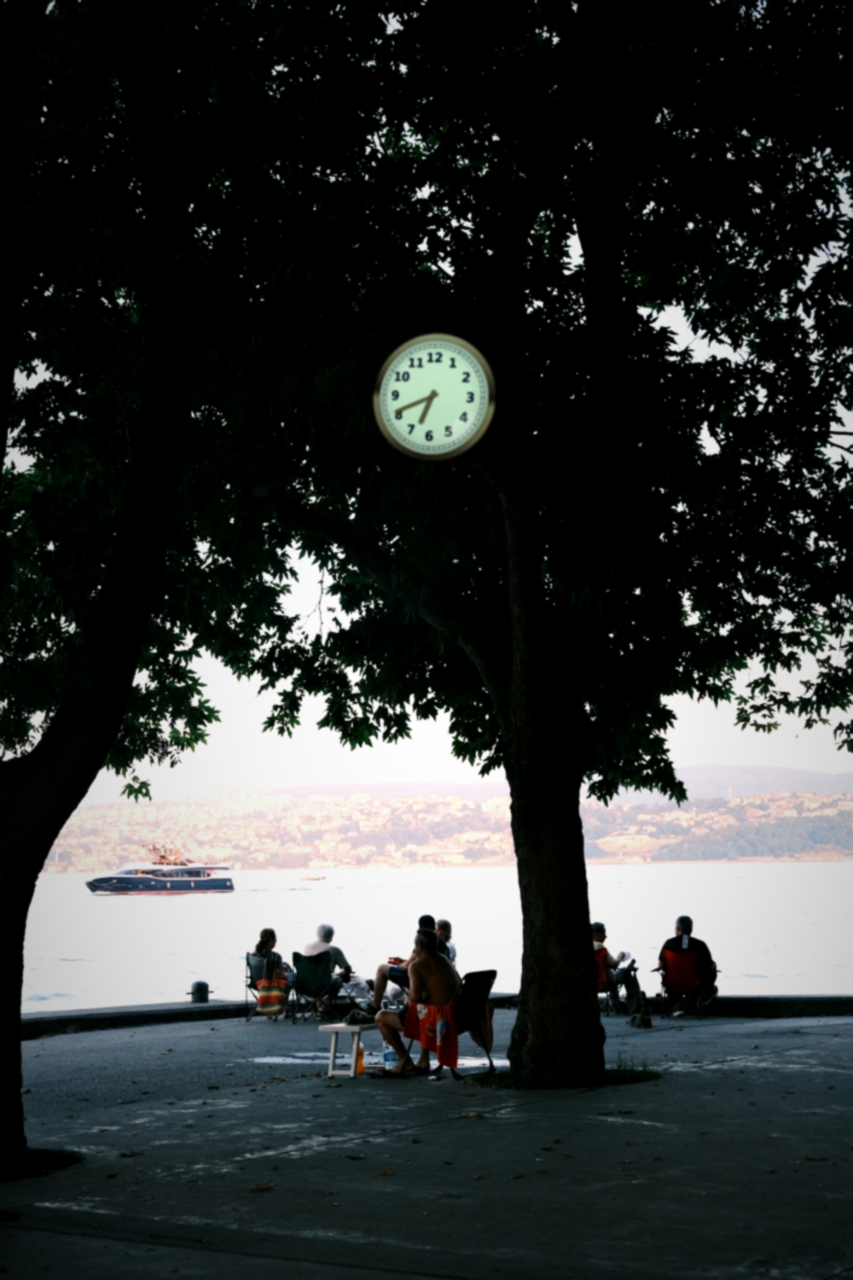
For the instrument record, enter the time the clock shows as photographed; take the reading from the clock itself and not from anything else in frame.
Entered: 6:41
